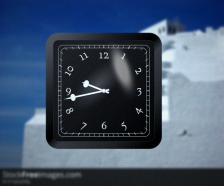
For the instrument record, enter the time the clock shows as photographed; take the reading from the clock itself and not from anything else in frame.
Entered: 9:43
